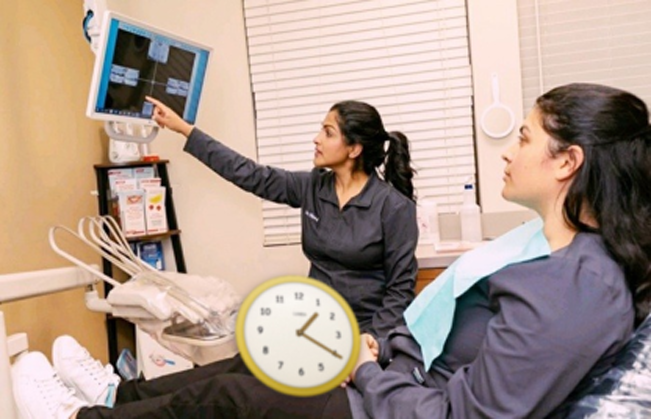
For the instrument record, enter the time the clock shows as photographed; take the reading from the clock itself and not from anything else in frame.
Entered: 1:20
